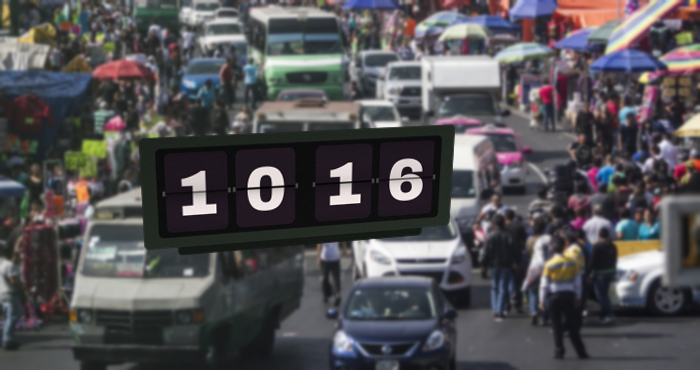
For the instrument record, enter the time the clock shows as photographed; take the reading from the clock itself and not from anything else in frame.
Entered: 10:16
